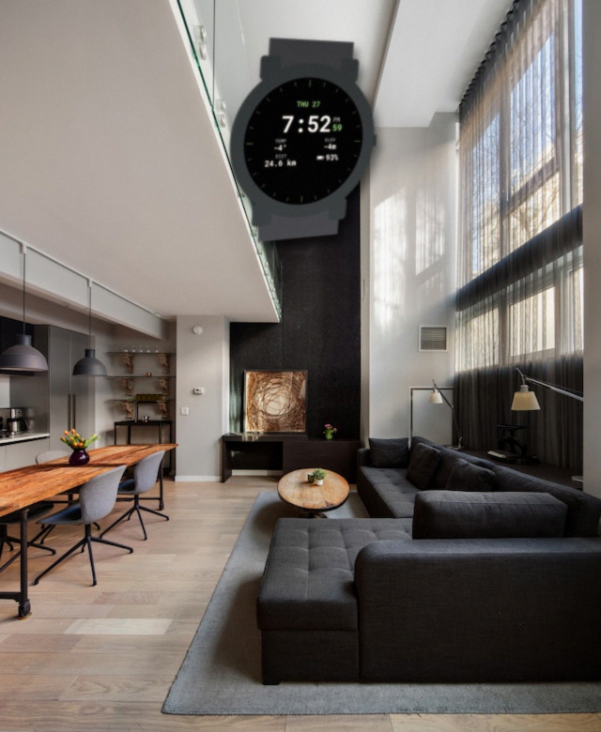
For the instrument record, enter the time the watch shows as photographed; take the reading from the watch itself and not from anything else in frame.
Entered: 7:52
